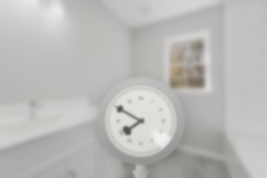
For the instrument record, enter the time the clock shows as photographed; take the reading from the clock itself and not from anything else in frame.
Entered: 7:50
